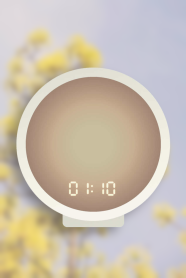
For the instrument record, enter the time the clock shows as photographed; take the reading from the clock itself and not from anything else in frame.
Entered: 1:10
